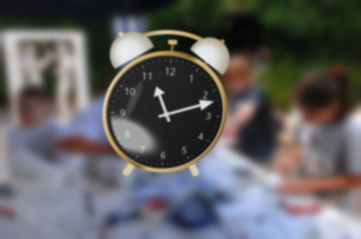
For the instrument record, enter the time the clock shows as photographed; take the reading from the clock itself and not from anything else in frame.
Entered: 11:12
